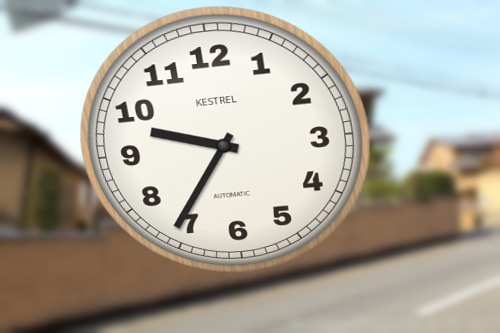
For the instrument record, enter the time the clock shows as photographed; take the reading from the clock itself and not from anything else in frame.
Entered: 9:36
